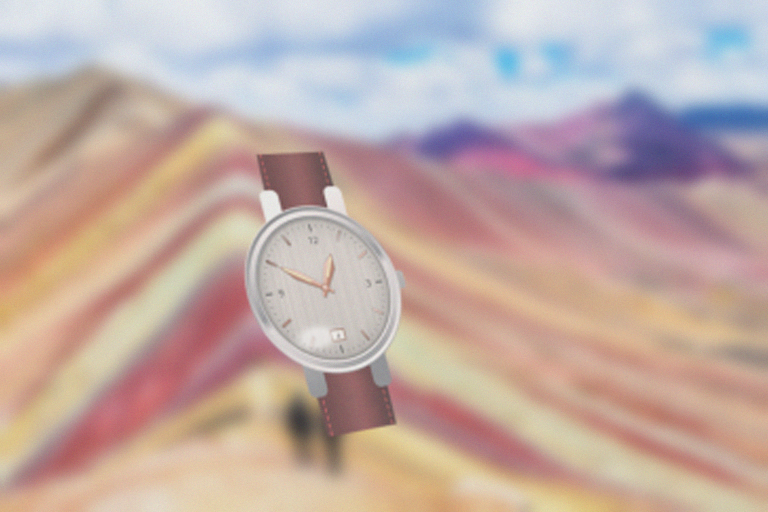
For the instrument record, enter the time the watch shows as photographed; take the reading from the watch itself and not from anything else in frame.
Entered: 12:50
